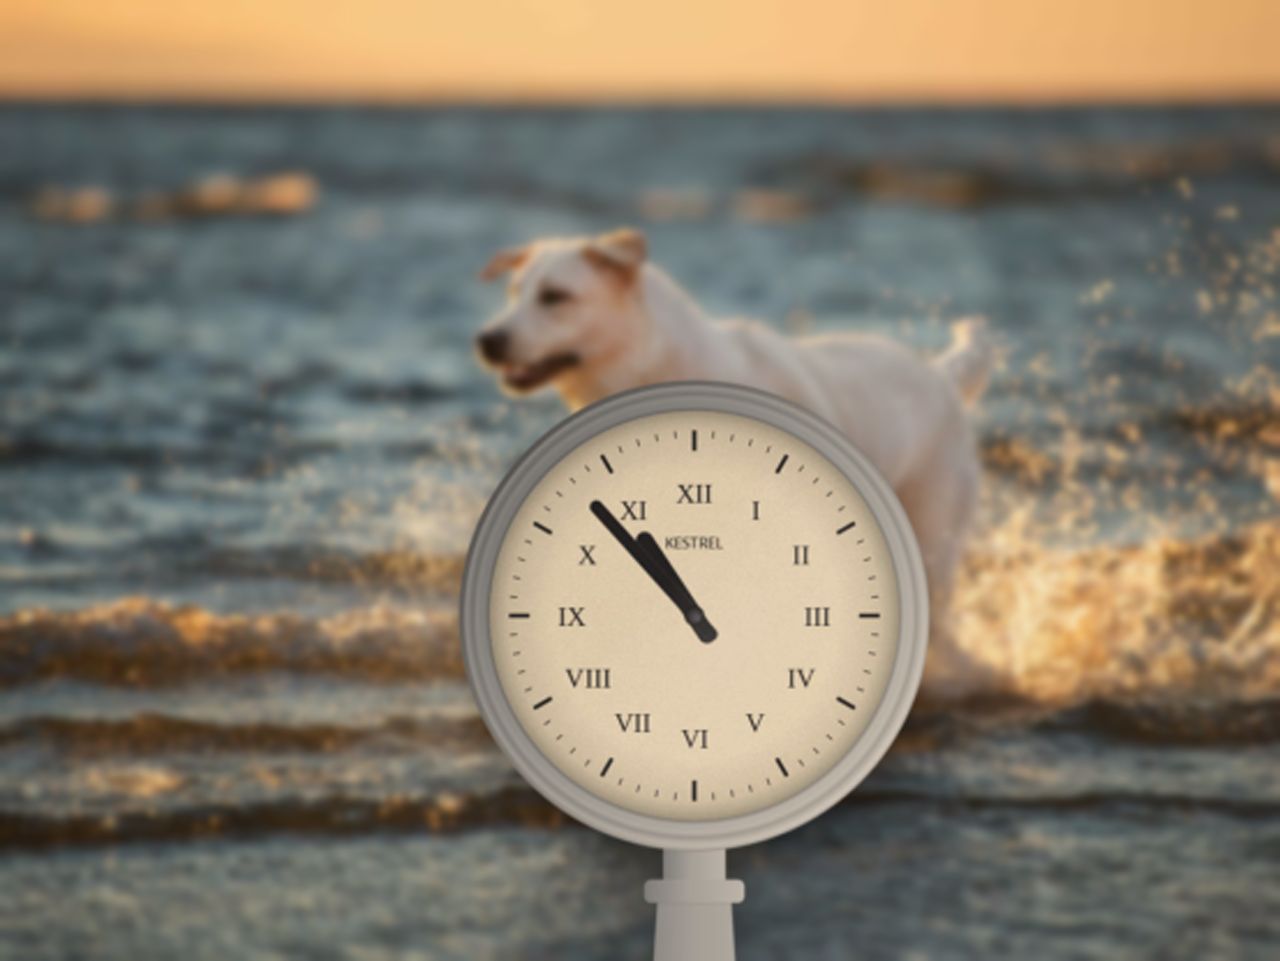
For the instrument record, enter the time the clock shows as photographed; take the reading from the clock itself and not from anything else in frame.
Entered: 10:53
